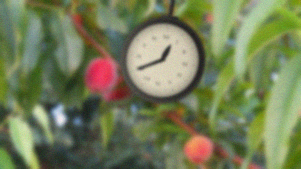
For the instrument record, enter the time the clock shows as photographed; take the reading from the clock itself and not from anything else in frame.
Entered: 12:40
